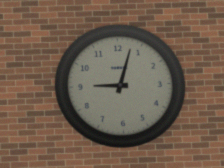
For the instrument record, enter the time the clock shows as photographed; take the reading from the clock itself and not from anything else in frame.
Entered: 9:03
